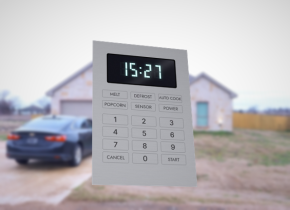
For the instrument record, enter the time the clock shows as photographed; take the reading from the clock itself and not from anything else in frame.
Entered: 15:27
